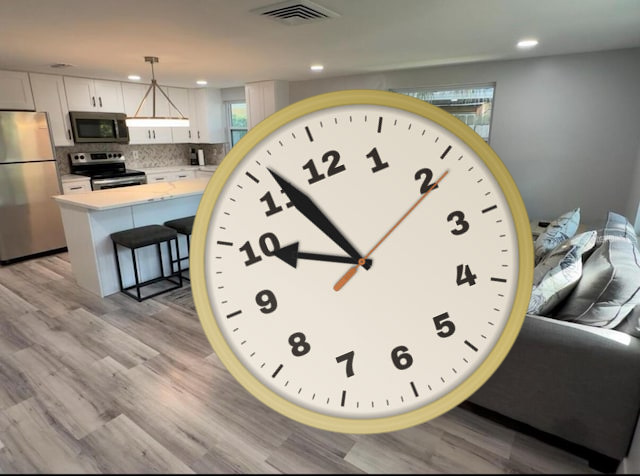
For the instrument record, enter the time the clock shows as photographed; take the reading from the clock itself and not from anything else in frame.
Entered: 9:56:11
